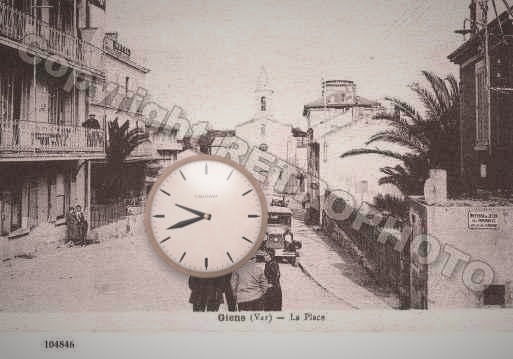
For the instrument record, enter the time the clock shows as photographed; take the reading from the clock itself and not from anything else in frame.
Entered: 9:42
